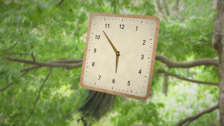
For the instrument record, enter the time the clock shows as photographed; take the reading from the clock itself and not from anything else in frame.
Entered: 5:53
